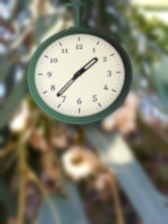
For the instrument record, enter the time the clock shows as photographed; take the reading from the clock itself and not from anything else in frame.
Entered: 1:37
